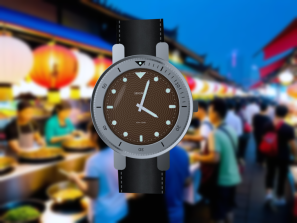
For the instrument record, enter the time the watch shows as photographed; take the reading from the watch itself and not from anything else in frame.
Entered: 4:03
